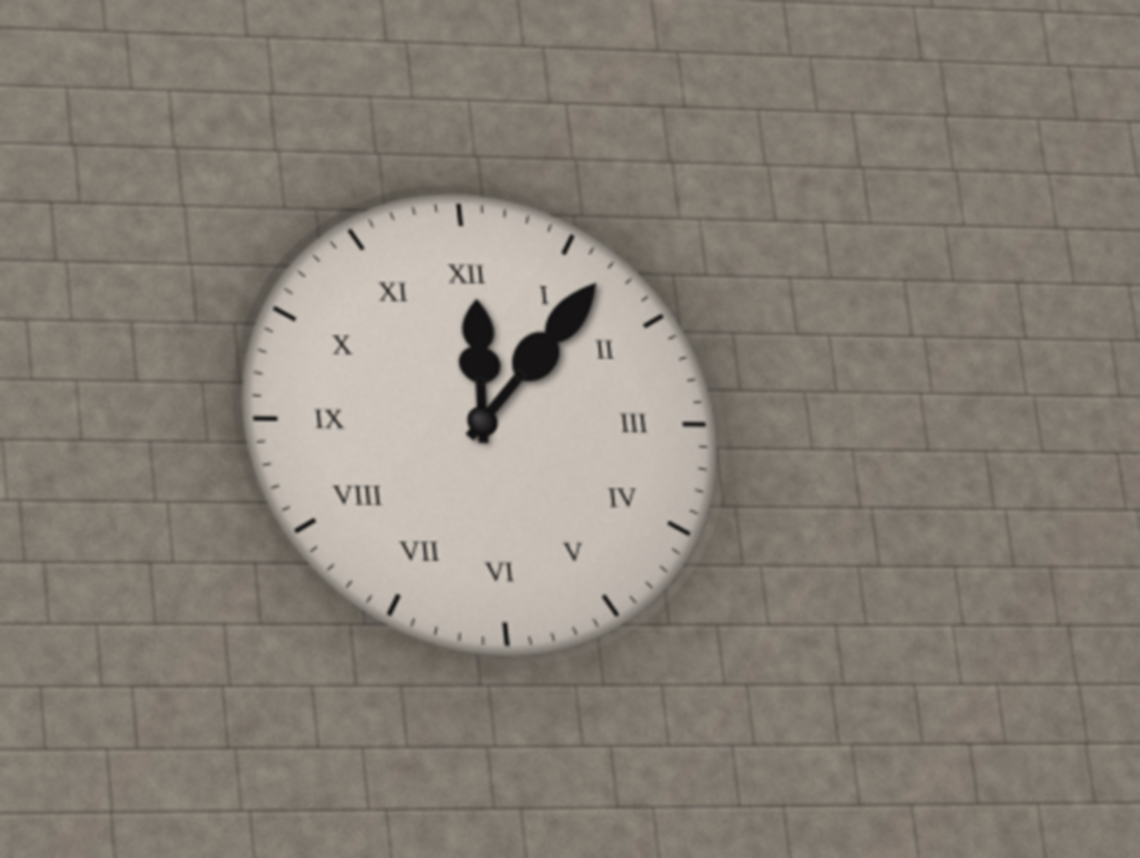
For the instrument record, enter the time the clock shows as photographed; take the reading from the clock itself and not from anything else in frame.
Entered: 12:07
